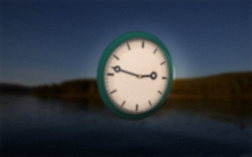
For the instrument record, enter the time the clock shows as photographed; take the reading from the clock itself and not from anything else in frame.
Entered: 2:47
